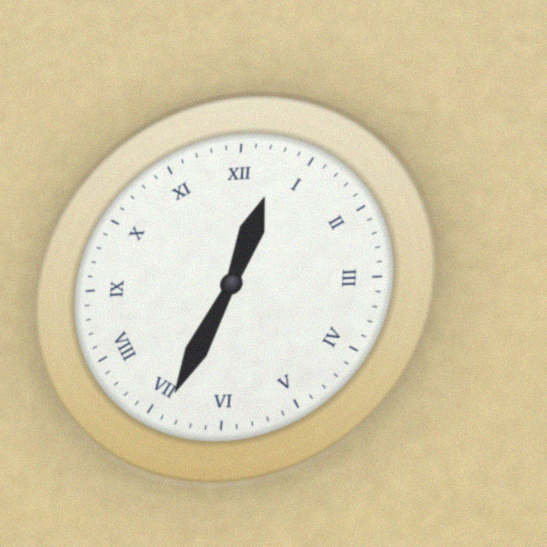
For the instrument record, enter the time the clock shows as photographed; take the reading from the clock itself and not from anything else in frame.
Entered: 12:34
